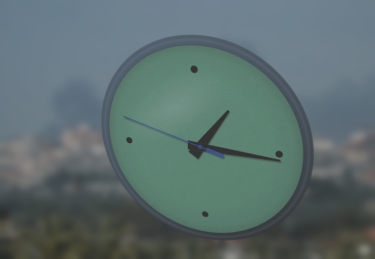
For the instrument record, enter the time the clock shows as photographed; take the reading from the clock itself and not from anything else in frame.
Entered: 1:15:48
